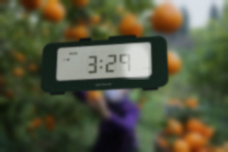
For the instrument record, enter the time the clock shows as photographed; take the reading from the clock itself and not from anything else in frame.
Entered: 3:29
